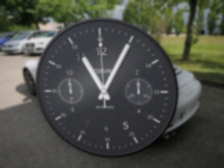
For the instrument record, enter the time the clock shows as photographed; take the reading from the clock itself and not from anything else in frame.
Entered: 11:05
